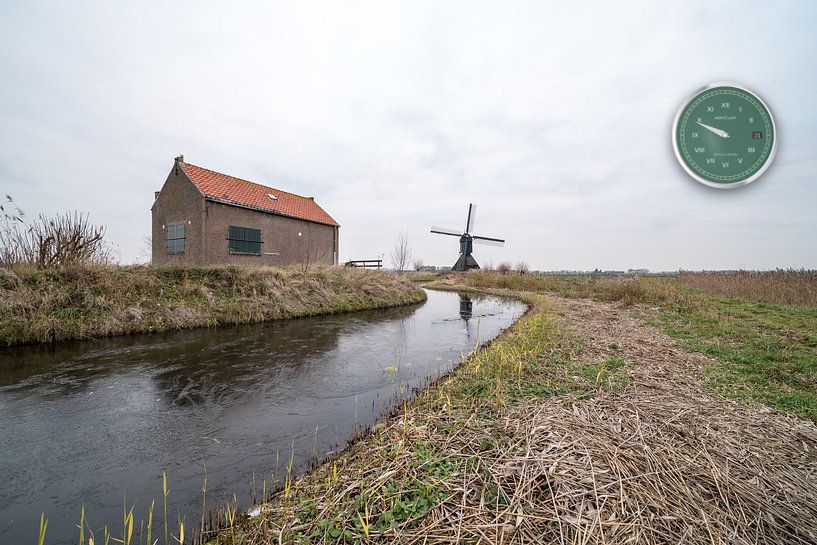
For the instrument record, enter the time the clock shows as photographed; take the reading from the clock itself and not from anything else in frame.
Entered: 9:49
